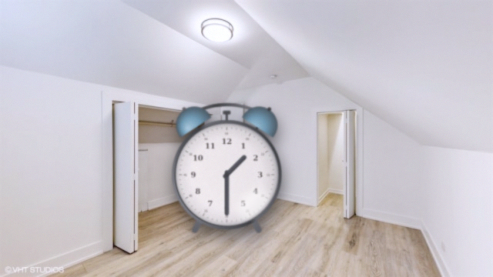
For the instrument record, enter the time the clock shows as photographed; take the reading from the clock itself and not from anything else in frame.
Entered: 1:30
